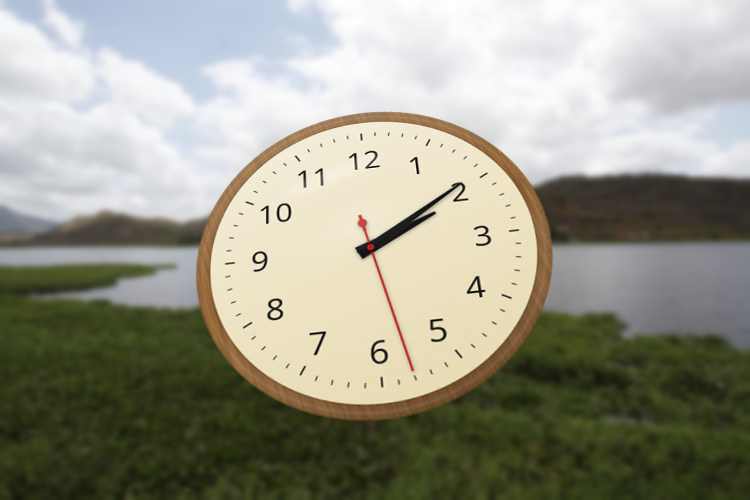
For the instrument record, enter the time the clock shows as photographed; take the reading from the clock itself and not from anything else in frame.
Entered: 2:09:28
